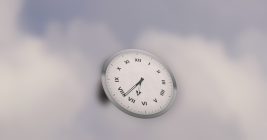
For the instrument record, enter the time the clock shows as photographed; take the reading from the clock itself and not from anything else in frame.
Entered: 6:38
